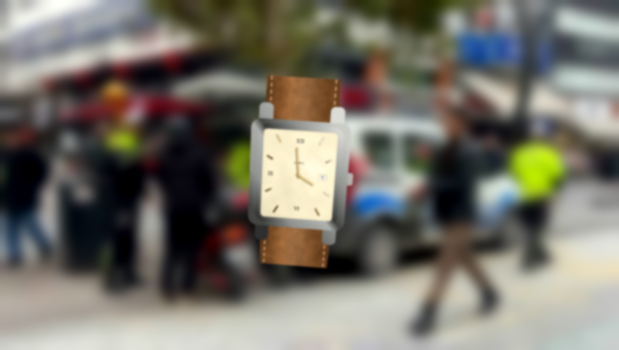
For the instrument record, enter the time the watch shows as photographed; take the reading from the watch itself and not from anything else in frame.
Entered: 3:59
